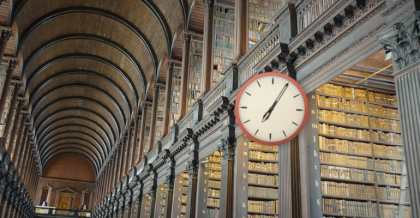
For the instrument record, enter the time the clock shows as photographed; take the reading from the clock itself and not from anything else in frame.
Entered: 7:05
